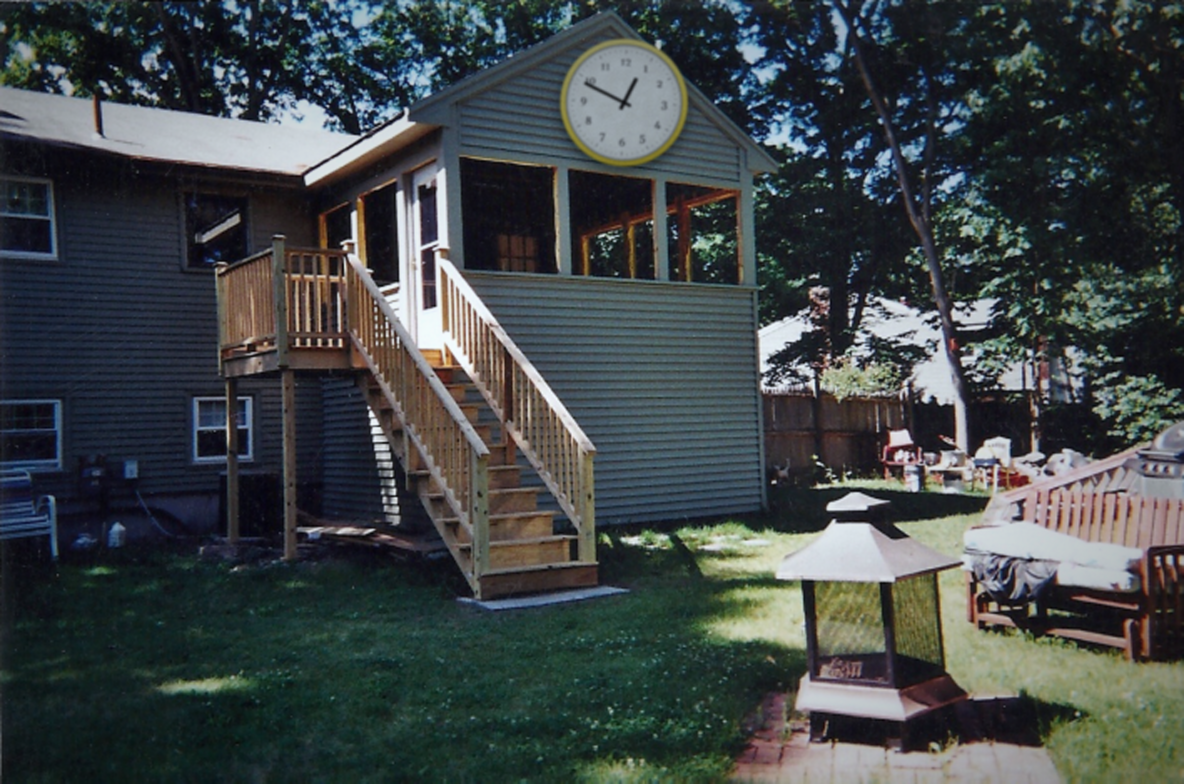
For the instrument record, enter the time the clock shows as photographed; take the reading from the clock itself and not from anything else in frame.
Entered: 12:49
